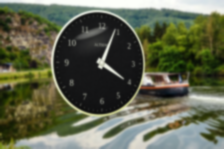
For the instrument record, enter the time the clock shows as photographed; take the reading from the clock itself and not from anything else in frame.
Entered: 4:04
